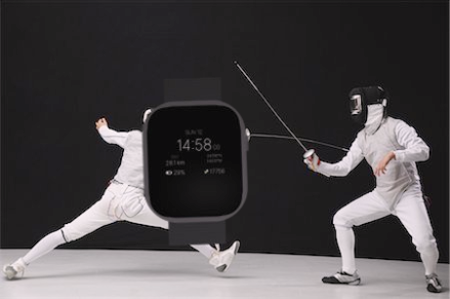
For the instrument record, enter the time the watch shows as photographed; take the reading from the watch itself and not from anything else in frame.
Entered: 14:58
